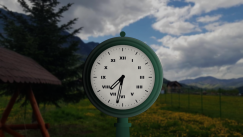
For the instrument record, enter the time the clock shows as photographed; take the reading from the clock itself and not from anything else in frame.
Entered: 7:32
